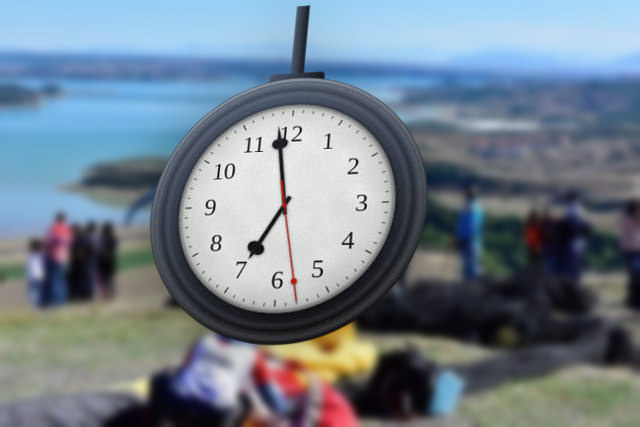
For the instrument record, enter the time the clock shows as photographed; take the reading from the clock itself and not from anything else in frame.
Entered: 6:58:28
